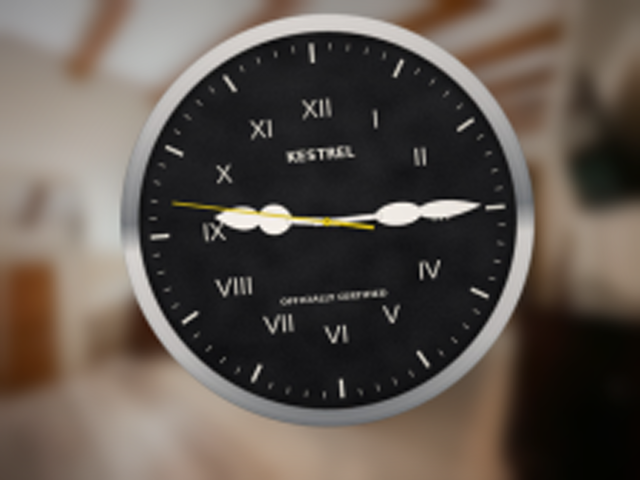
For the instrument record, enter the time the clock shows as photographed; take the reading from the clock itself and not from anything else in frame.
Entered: 9:14:47
